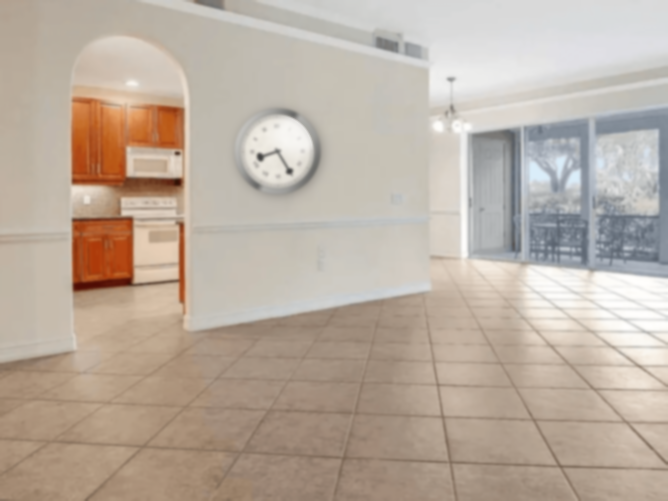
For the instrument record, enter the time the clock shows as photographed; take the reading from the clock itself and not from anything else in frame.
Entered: 8:25
